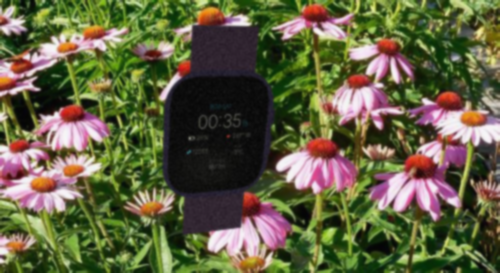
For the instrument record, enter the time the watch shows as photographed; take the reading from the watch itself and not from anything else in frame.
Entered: 0:35
